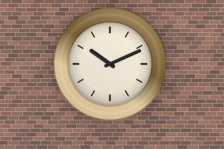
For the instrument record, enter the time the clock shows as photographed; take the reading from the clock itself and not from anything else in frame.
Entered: 10:11
